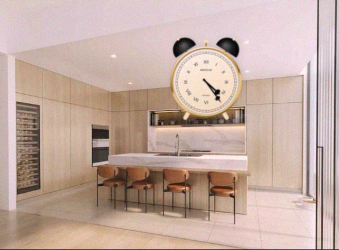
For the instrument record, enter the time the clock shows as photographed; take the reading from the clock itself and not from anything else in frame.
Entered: 4:24
